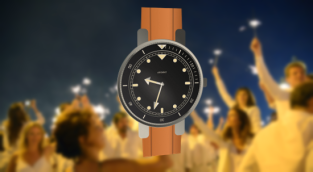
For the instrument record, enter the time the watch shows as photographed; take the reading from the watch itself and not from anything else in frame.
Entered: 9:33
